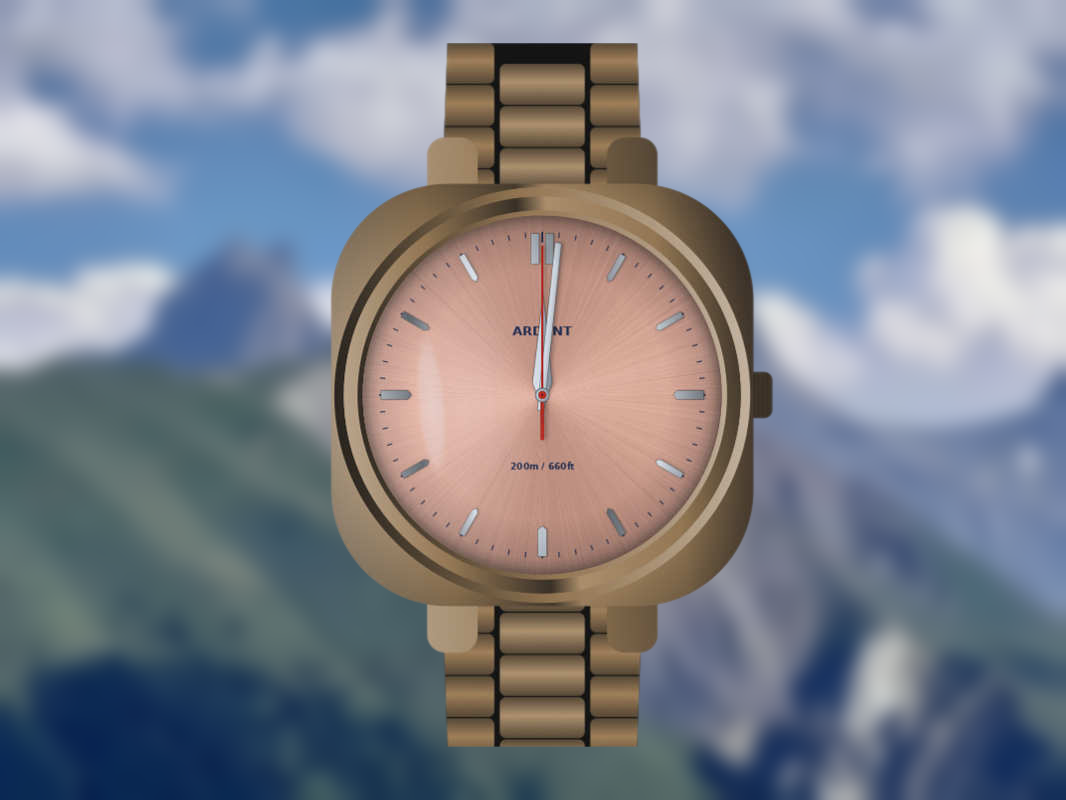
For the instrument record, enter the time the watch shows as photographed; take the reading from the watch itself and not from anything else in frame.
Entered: 12:01:00
